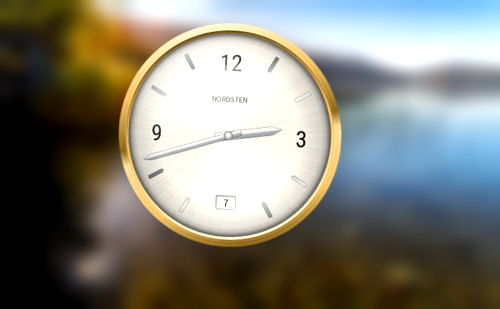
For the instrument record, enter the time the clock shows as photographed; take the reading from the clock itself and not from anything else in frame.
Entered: 2:42
